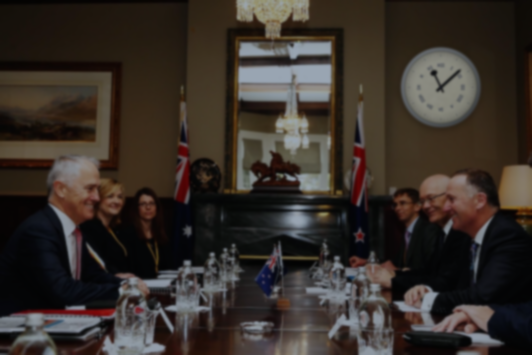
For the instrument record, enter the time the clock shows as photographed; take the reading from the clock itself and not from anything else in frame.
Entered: 11:08
